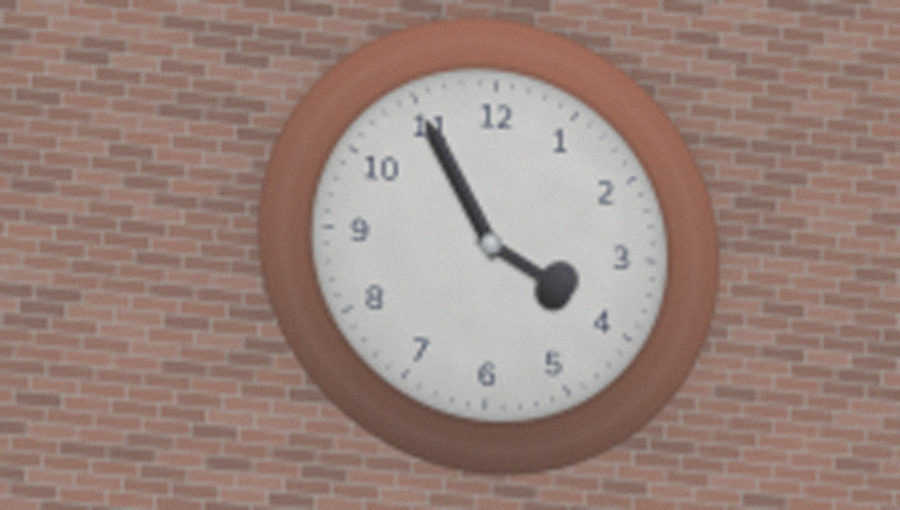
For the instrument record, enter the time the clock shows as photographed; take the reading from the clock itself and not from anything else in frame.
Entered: 3:55
